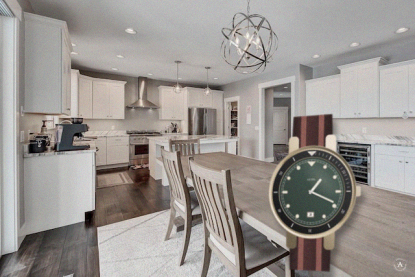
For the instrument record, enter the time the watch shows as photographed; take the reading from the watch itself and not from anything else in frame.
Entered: 1:19
